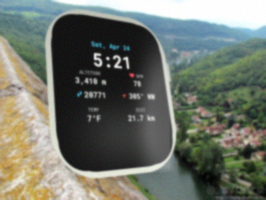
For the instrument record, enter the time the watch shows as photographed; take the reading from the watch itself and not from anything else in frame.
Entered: 5:21
